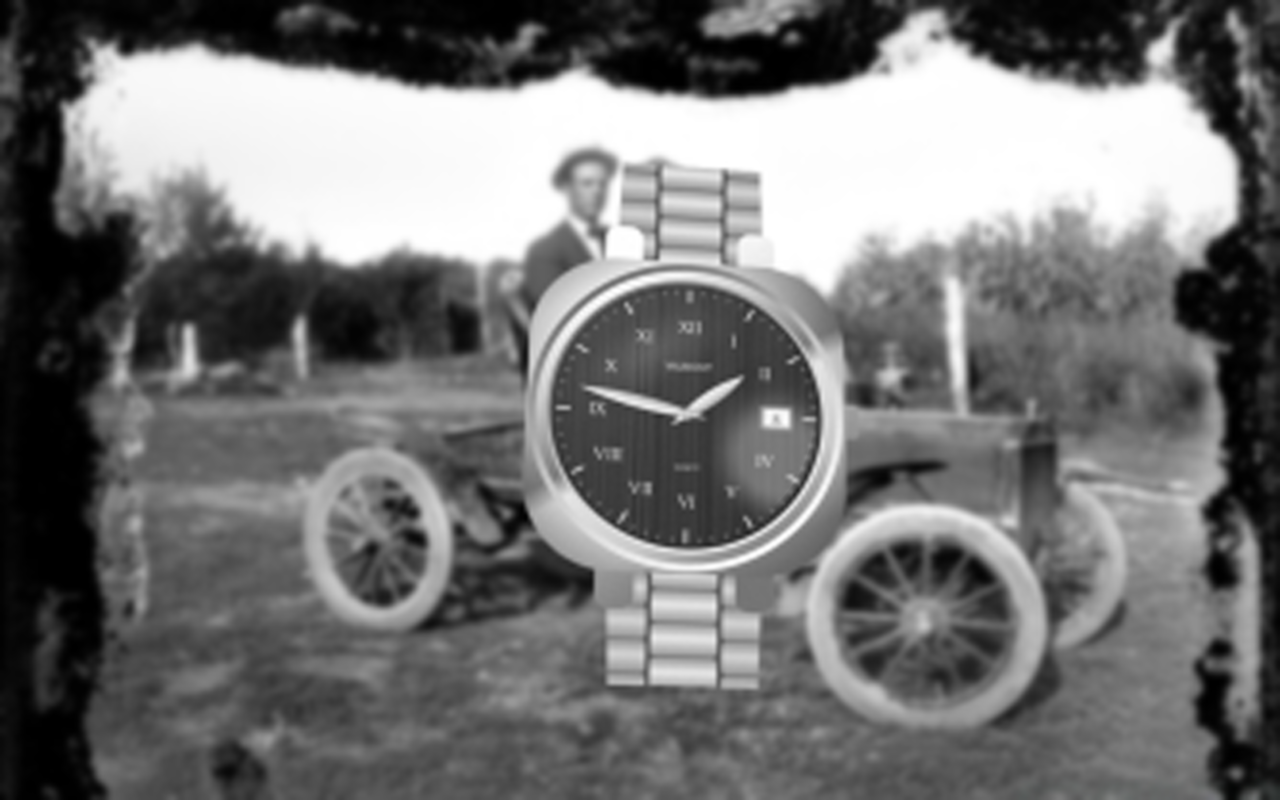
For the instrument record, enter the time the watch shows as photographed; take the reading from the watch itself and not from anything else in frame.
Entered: 1:47
